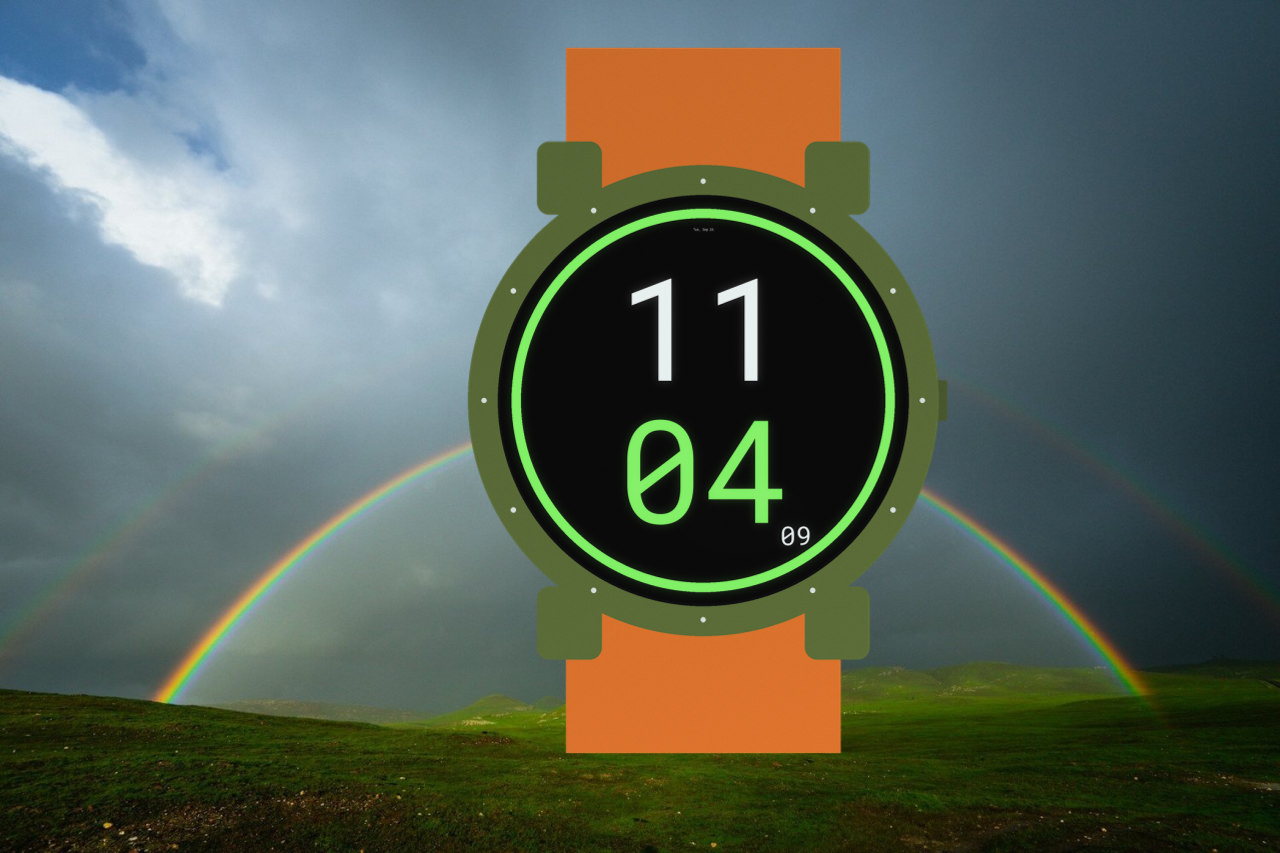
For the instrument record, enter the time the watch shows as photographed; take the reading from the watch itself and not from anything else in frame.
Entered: 11:04:09
